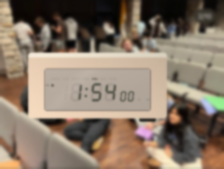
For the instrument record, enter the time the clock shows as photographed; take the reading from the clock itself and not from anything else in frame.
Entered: 1:54
